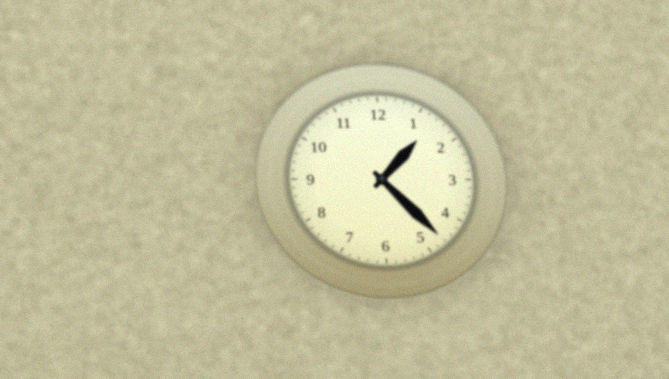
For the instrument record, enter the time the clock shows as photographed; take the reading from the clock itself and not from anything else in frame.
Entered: 1:23
